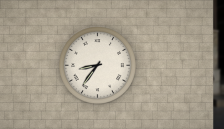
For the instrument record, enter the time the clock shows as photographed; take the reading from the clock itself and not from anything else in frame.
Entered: 8:36
